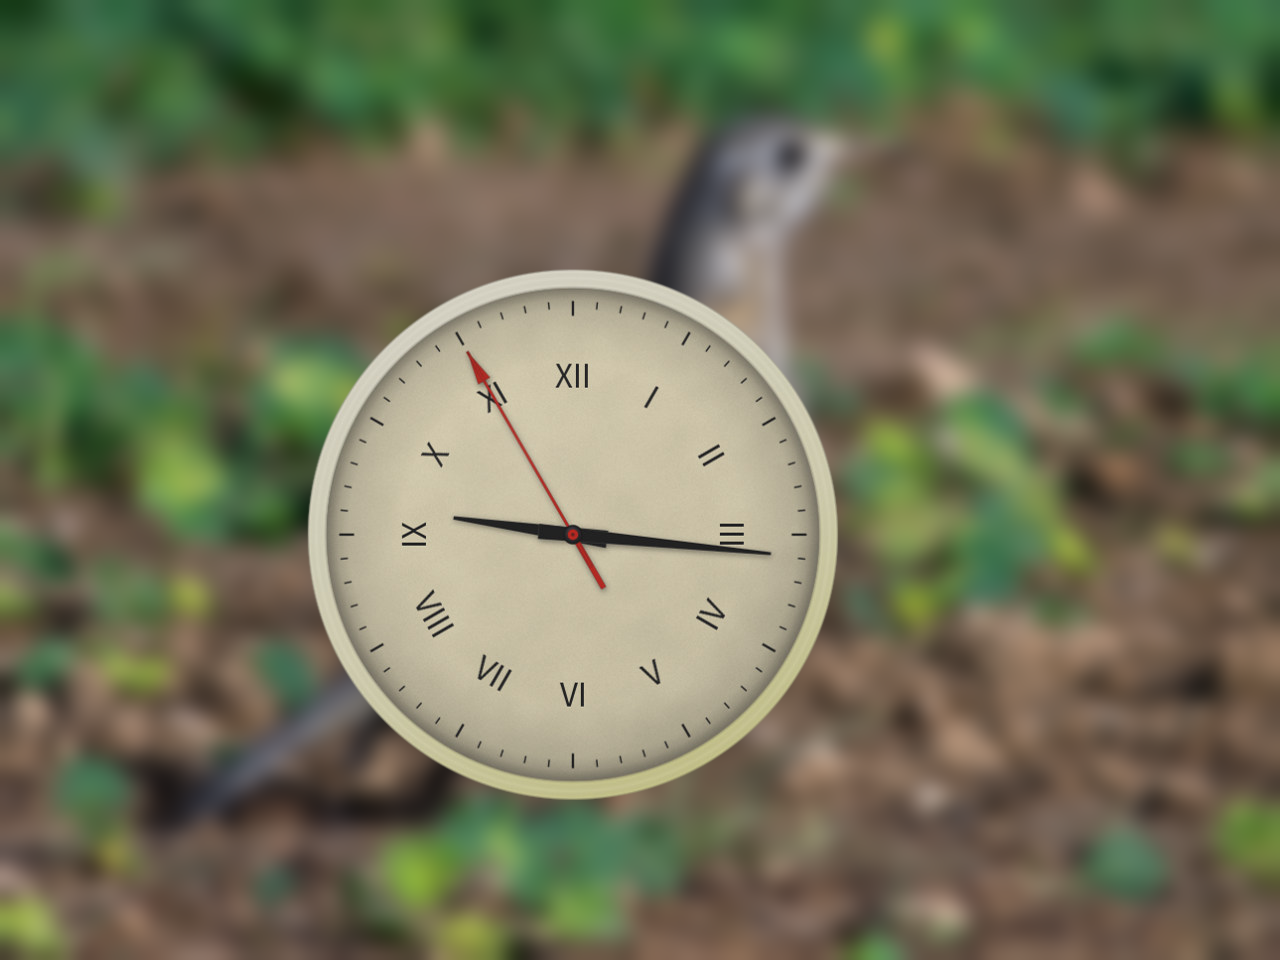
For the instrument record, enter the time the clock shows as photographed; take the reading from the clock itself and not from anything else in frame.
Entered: 9:15:55
